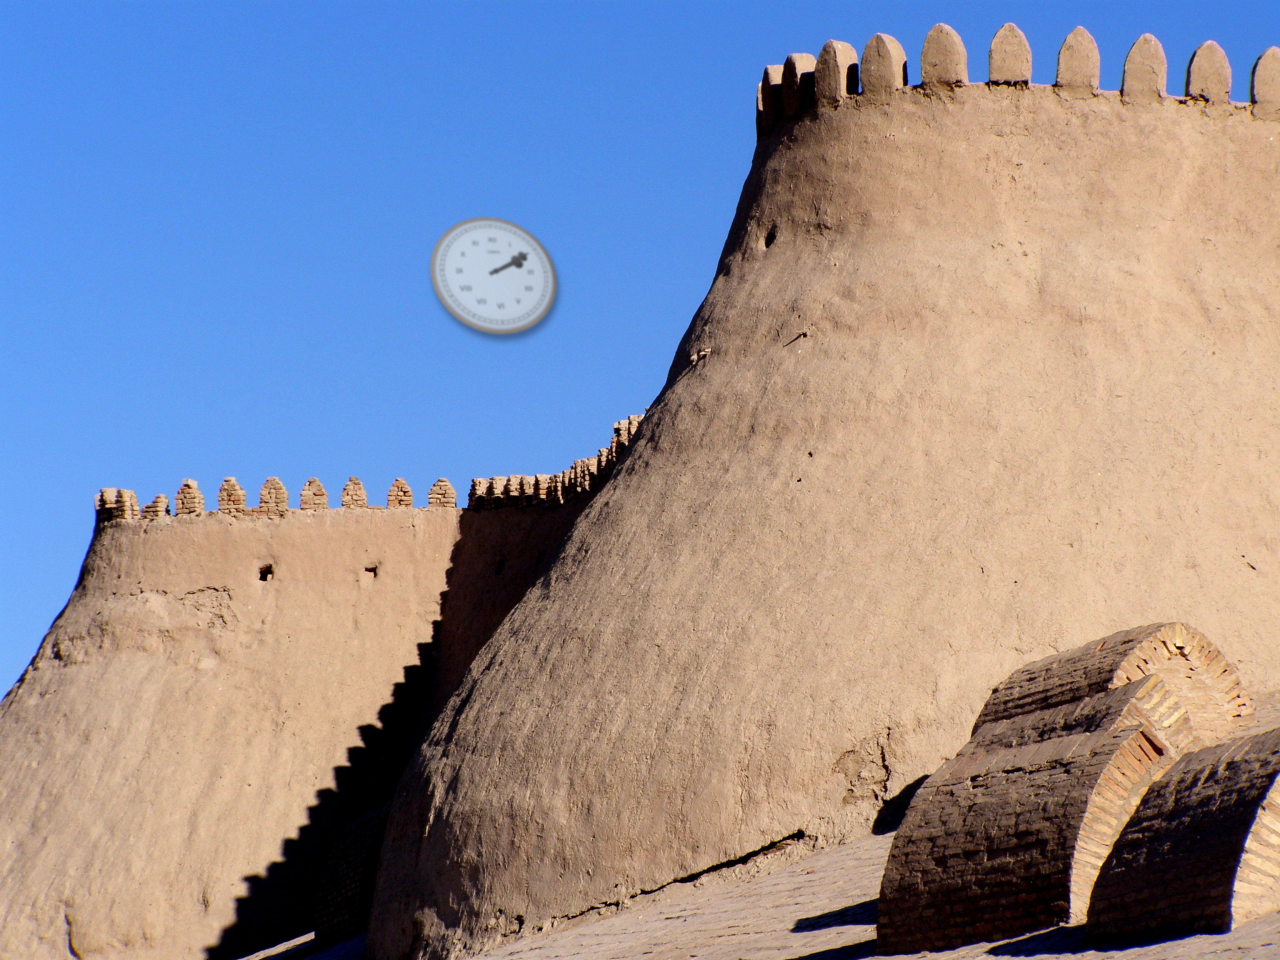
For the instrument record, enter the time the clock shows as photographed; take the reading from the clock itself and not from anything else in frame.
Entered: 2:10
